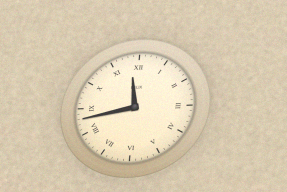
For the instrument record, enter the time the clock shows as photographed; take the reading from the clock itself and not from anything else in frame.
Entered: 11:43
